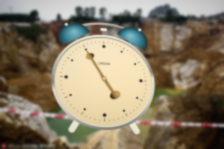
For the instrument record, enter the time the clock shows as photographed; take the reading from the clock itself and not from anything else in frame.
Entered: 4:55
